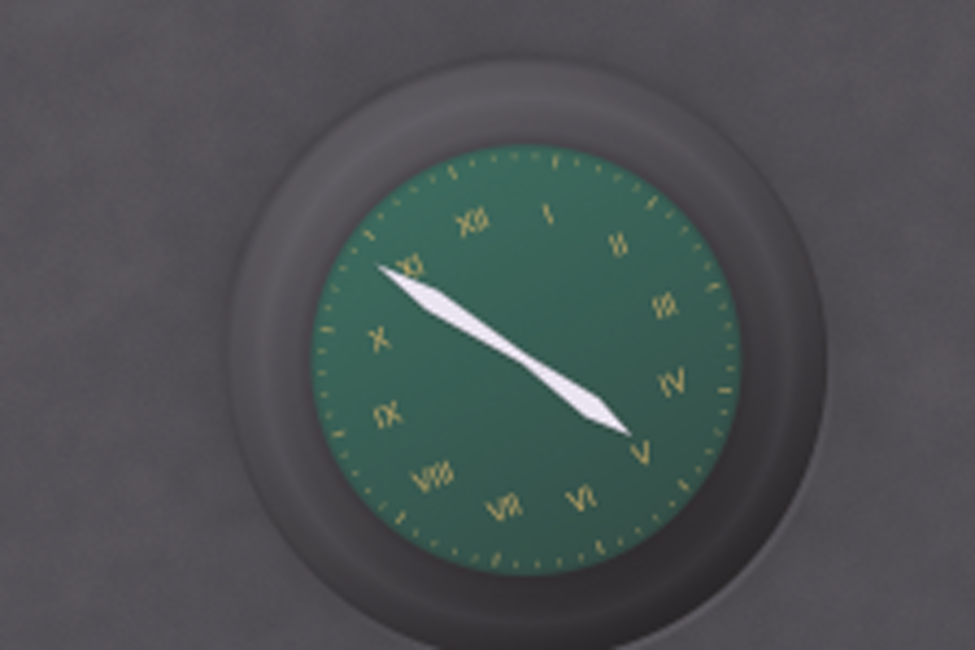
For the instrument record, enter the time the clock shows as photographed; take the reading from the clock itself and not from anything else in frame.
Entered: 4:54
